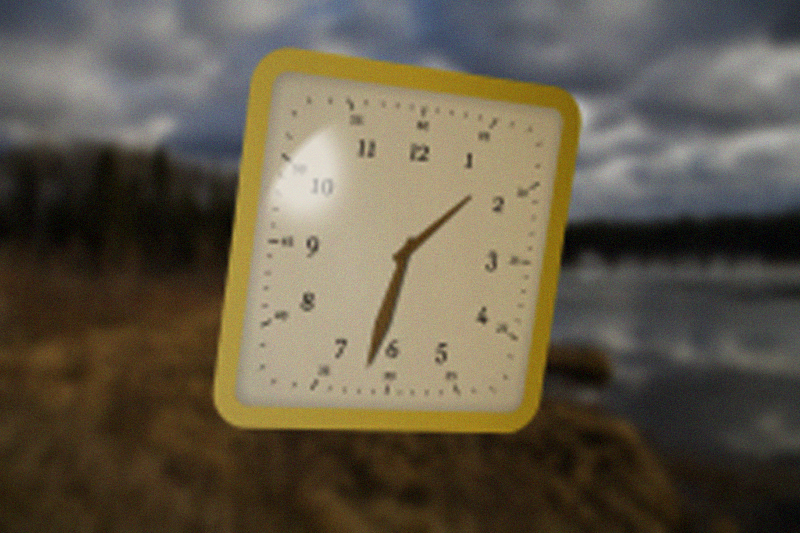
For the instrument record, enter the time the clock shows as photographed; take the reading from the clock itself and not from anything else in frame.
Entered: 1:32
